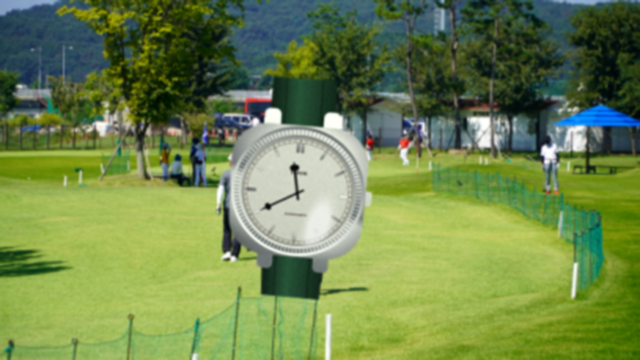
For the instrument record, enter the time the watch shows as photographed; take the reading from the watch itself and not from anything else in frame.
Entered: 11:40
